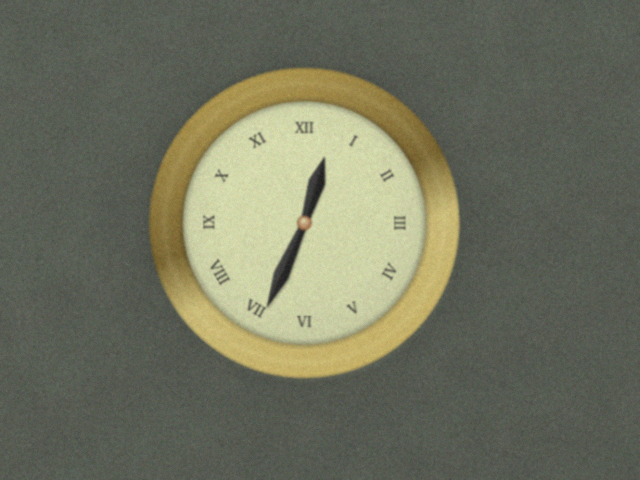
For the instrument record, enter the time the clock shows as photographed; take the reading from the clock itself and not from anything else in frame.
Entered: 12:34
